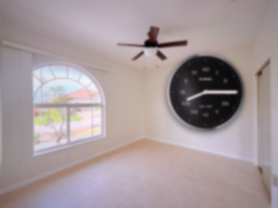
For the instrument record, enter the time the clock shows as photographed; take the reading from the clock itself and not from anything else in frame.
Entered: 8:15
